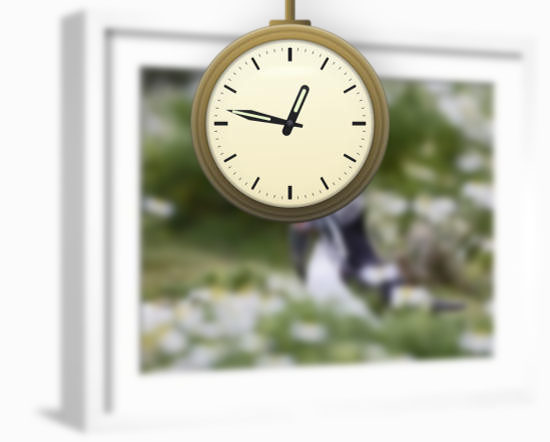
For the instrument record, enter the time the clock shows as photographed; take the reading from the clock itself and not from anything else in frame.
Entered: 12:47
